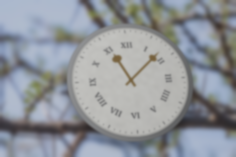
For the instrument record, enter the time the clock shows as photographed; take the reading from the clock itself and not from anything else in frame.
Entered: 11:08
